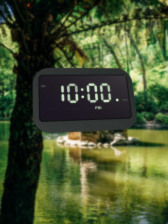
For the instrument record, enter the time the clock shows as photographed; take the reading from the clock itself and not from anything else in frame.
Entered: 10:00
